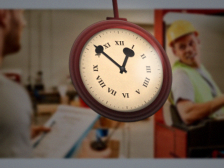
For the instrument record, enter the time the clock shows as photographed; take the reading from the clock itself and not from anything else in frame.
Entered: 12:52
